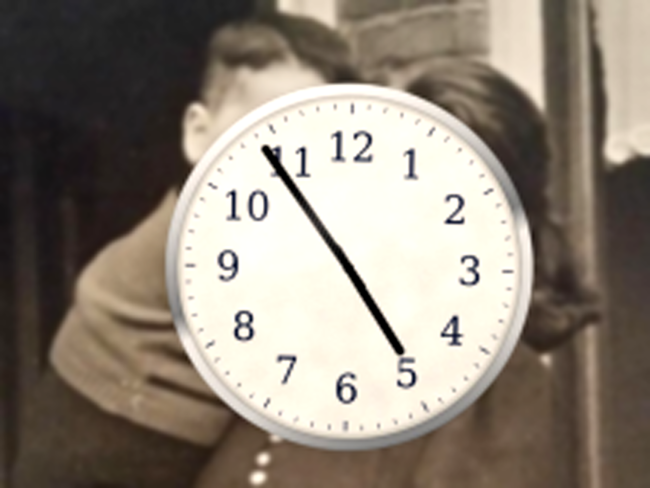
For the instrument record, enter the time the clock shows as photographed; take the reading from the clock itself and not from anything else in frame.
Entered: 4:54
